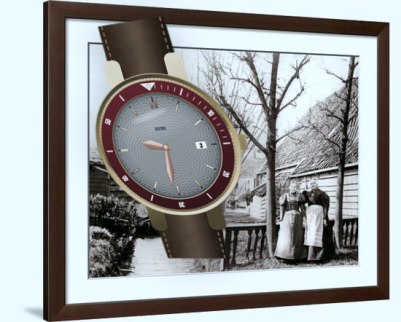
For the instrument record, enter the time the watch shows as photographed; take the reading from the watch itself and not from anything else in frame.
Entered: 9:31
